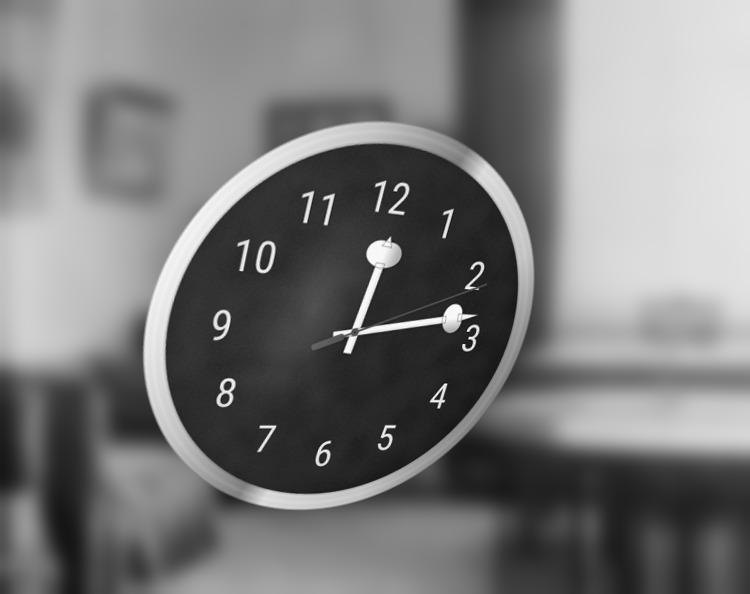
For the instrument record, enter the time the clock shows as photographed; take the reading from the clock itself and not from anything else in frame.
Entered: 12:13:11
